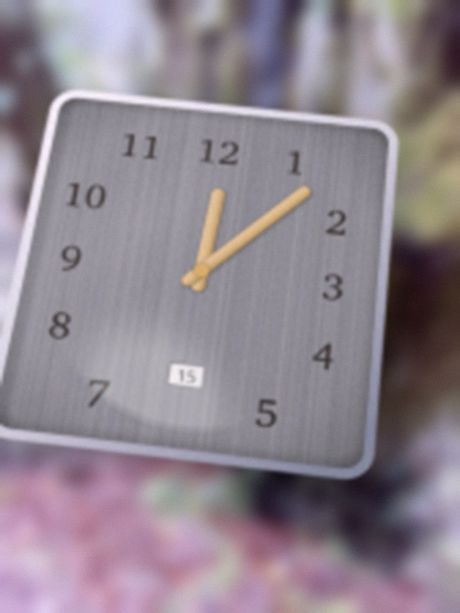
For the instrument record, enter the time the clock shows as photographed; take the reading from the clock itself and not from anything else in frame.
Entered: 12:07
